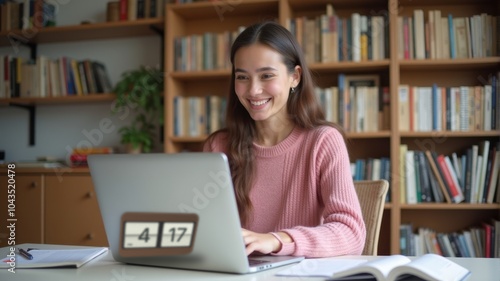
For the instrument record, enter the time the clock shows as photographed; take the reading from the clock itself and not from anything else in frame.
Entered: 4:17
